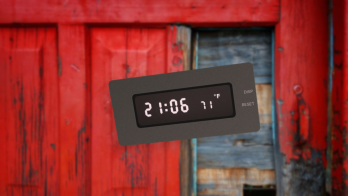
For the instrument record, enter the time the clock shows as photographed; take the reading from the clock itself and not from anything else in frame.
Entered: 21:06
